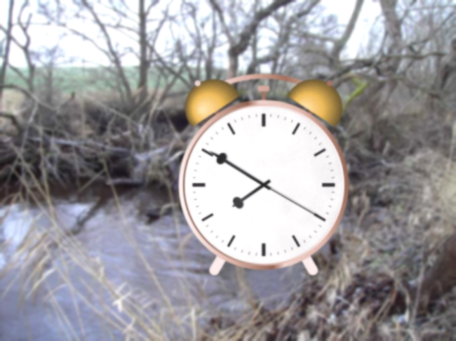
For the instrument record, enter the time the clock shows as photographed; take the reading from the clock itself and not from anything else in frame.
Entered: 7:50:20
